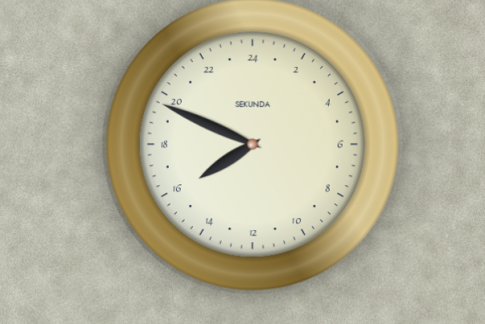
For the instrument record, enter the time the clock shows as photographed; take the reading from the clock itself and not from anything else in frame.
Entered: 15:49
